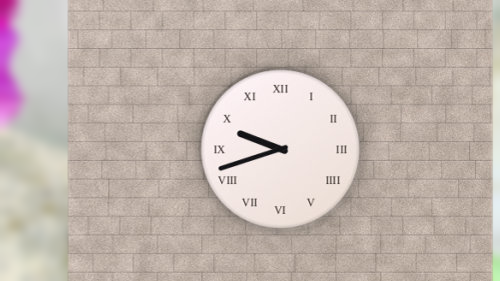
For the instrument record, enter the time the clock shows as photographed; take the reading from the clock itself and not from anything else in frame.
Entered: 9:42
